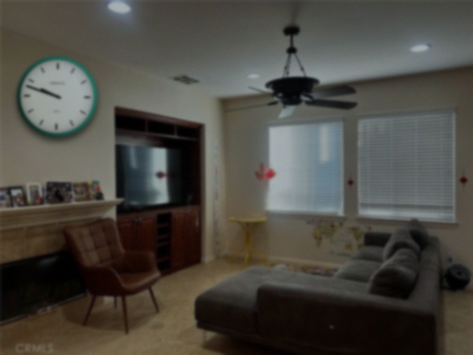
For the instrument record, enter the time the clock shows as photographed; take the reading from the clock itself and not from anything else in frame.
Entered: 9:48
